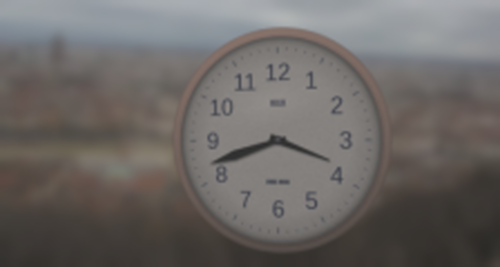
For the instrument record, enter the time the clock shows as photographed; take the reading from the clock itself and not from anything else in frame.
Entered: 3:42
